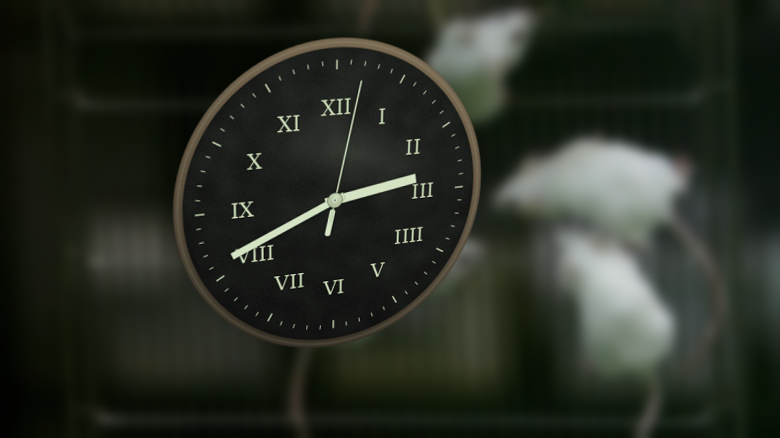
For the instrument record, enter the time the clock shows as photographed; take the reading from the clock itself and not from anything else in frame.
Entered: 2:41:02
